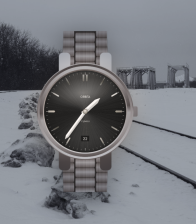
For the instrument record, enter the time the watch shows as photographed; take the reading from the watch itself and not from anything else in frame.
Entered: 1:36
